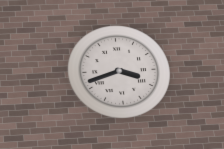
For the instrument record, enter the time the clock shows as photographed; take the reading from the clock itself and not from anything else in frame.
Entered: 3:42
